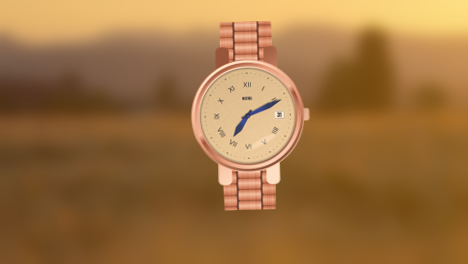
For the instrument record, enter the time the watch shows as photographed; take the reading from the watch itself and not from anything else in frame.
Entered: 7:11
